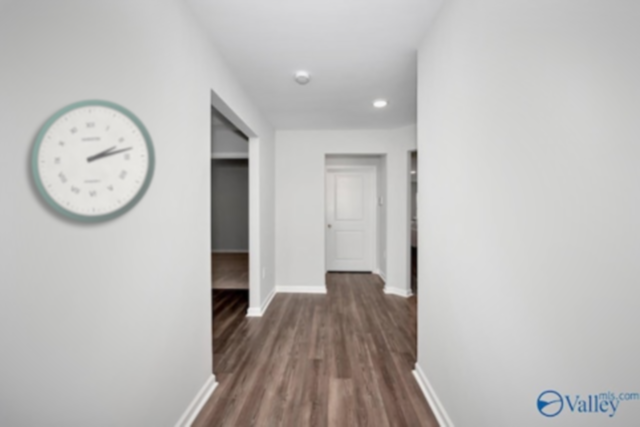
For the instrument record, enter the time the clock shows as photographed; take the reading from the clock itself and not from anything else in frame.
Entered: 2:13
